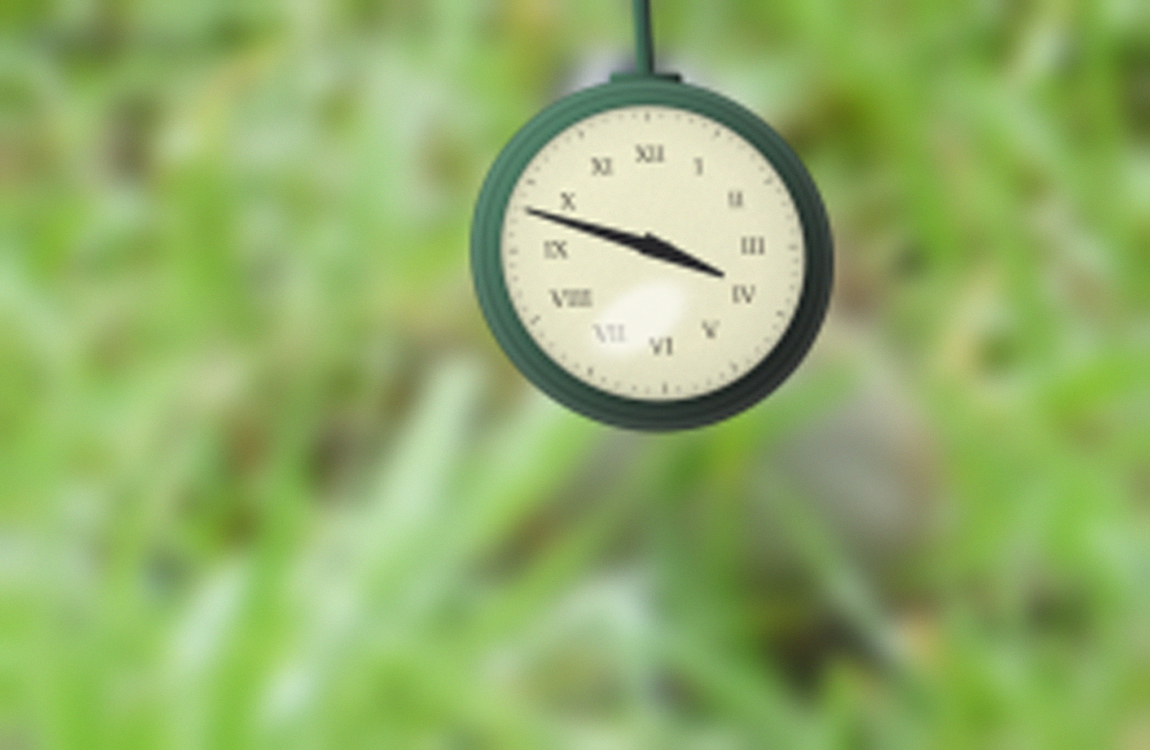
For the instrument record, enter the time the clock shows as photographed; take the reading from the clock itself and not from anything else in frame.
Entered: 3:48
